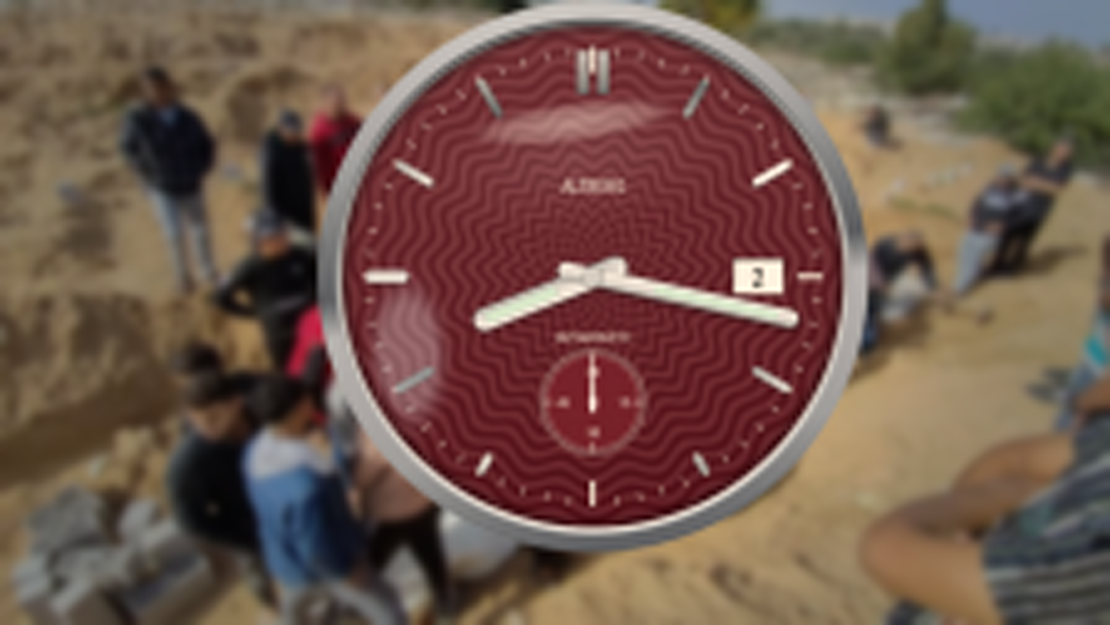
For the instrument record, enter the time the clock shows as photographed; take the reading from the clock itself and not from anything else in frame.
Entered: 8:17
